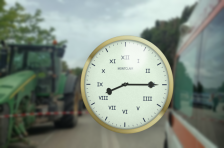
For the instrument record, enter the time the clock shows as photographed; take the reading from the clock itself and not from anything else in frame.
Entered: 8:15
